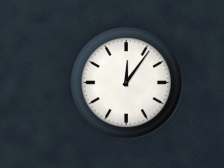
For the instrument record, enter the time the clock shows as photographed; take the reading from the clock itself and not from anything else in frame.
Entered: 12:06
